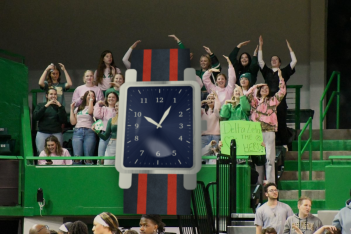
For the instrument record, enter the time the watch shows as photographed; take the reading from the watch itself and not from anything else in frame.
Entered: 10:05
